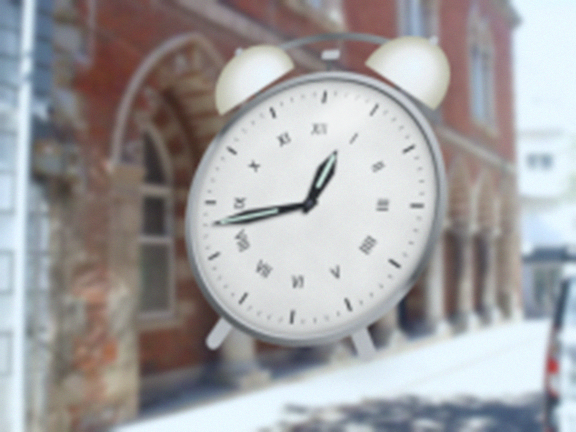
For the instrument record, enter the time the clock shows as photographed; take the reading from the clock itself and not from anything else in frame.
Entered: 12:43
